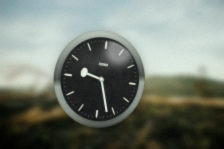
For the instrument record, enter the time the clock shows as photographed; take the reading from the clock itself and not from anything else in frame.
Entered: 9:27
